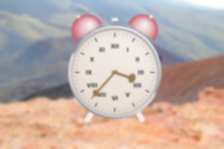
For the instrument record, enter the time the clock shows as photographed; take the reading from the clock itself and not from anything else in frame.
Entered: 3:37
